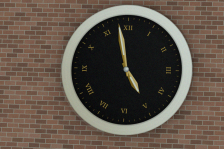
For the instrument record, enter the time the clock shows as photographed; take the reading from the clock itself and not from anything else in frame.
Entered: 4:58
